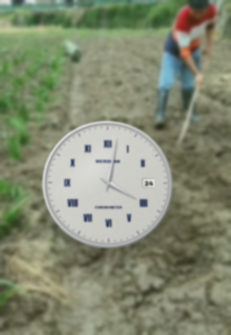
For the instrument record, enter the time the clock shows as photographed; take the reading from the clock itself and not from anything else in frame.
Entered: 4:02
